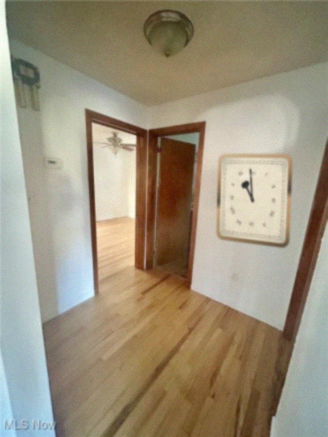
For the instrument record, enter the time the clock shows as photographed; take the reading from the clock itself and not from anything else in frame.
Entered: 10:59
